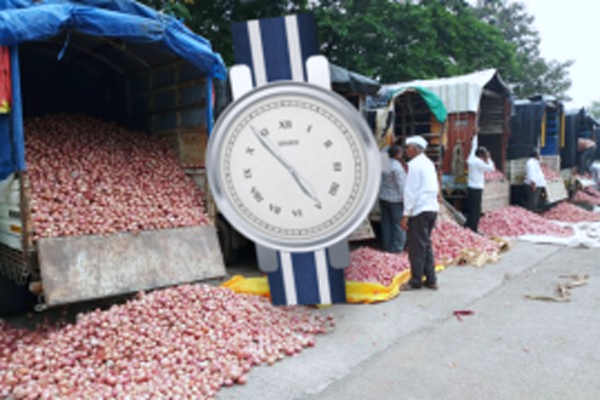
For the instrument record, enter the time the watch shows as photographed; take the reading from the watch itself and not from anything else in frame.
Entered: 4:54
